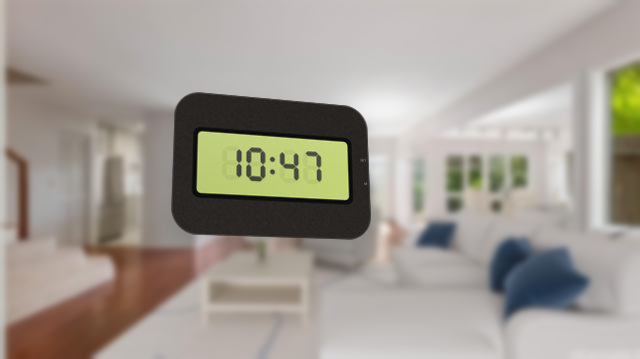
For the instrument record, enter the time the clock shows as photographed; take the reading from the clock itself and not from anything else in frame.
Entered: 10:47
